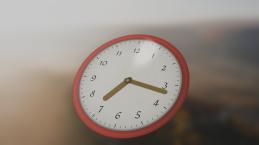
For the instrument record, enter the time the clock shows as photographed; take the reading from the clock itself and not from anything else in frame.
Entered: 7:17
